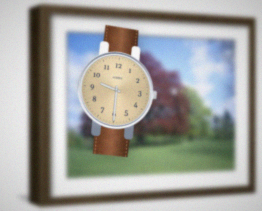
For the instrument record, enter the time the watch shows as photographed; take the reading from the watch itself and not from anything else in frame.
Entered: 9:30
